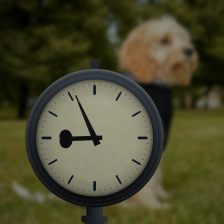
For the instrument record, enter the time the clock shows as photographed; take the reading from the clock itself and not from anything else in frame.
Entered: 8:56
